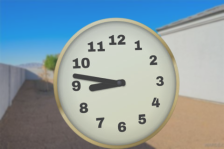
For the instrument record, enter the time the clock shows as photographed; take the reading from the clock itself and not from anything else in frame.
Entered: 8:47
